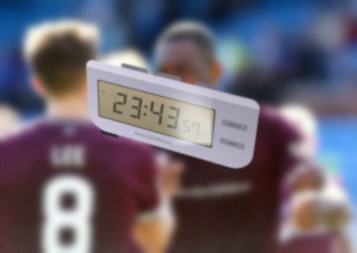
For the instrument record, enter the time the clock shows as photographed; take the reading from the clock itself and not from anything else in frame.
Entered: 23:43:57
